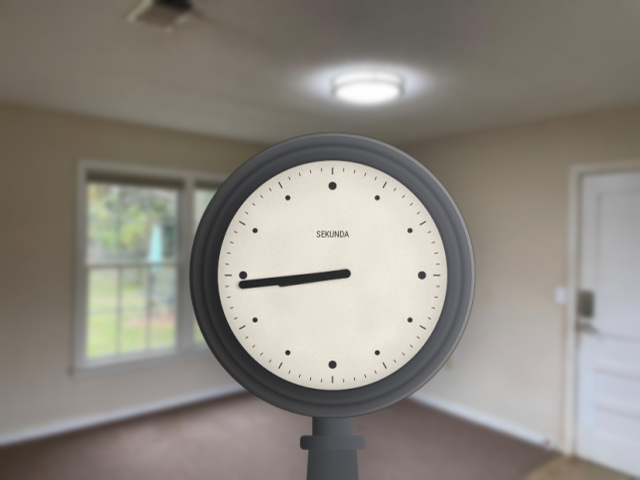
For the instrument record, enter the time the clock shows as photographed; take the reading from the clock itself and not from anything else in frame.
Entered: 8:44
